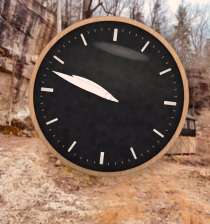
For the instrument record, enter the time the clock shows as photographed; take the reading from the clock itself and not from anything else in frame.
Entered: 9:48
